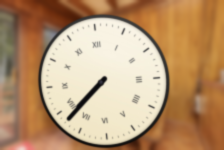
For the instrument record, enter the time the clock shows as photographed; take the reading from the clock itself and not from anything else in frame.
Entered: 7:38
